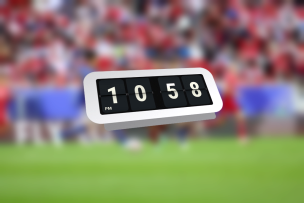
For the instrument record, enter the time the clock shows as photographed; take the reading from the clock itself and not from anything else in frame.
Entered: 10:58
